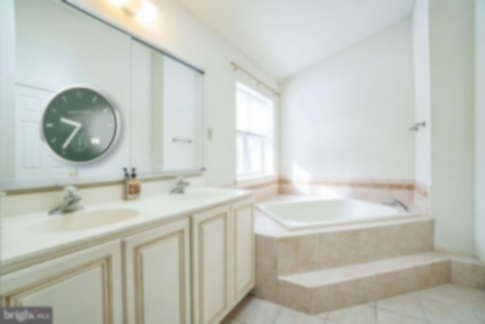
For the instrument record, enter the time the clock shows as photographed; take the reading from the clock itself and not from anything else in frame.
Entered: 9:36
